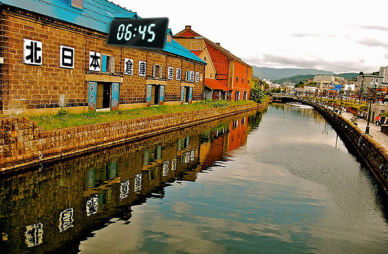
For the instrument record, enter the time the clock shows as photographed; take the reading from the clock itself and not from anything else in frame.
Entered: 6:45
